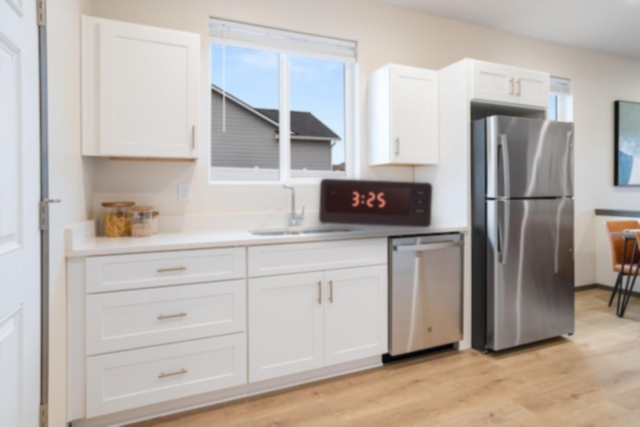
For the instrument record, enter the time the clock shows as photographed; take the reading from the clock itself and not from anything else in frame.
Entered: 3:25
